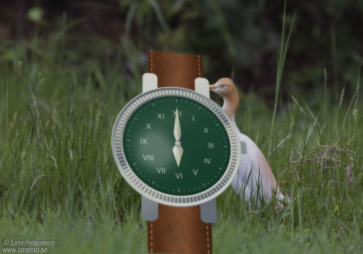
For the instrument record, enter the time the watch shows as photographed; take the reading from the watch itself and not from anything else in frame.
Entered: 6:00
